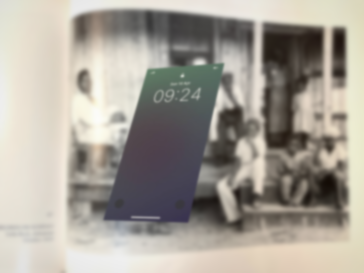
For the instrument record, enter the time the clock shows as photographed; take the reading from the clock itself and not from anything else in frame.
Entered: 9:24
